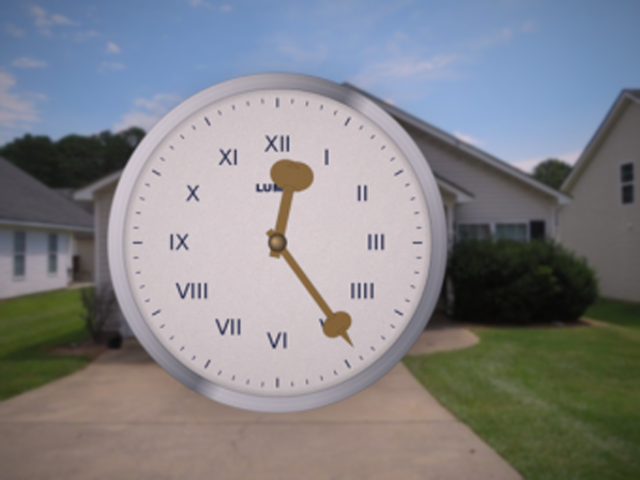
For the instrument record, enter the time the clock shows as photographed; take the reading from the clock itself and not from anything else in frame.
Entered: 12:24
